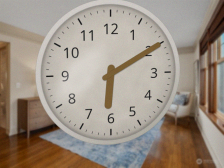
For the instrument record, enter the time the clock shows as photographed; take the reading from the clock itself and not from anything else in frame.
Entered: 6:10
